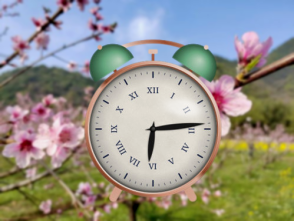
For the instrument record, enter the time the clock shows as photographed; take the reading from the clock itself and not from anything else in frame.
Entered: 6:14
